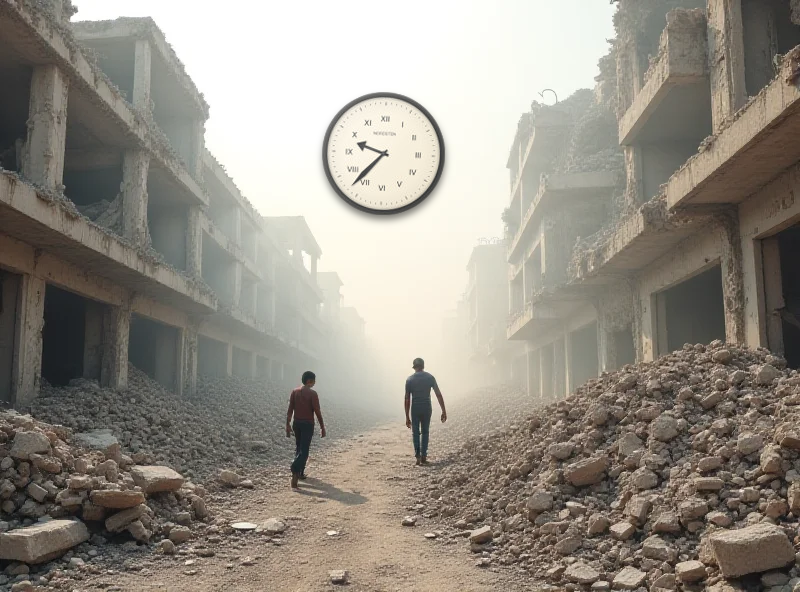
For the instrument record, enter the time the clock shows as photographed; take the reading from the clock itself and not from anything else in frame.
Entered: 9:37
